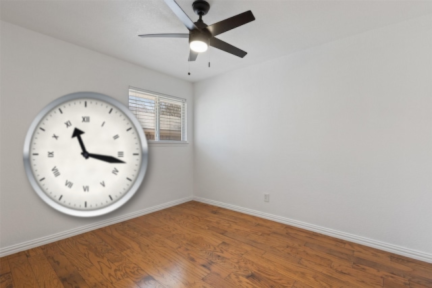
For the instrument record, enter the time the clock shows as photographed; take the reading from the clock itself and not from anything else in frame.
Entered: 11:17
